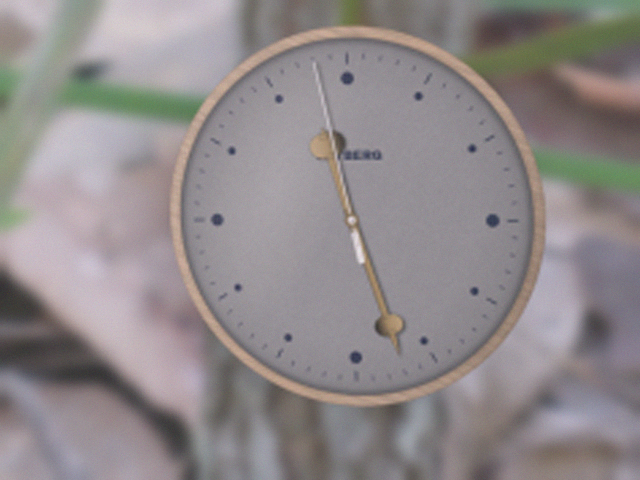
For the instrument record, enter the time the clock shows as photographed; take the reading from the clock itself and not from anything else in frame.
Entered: 11:26:58
